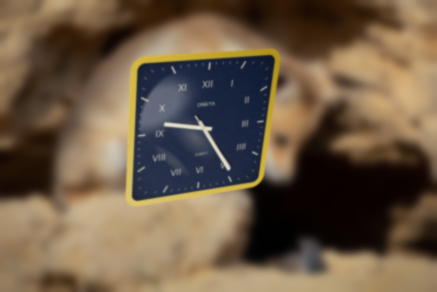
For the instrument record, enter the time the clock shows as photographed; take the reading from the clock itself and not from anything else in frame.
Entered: 9:24:24
